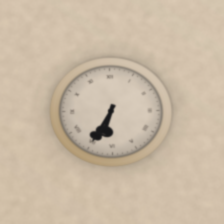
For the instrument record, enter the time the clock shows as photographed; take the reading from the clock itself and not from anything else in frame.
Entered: 6:35
